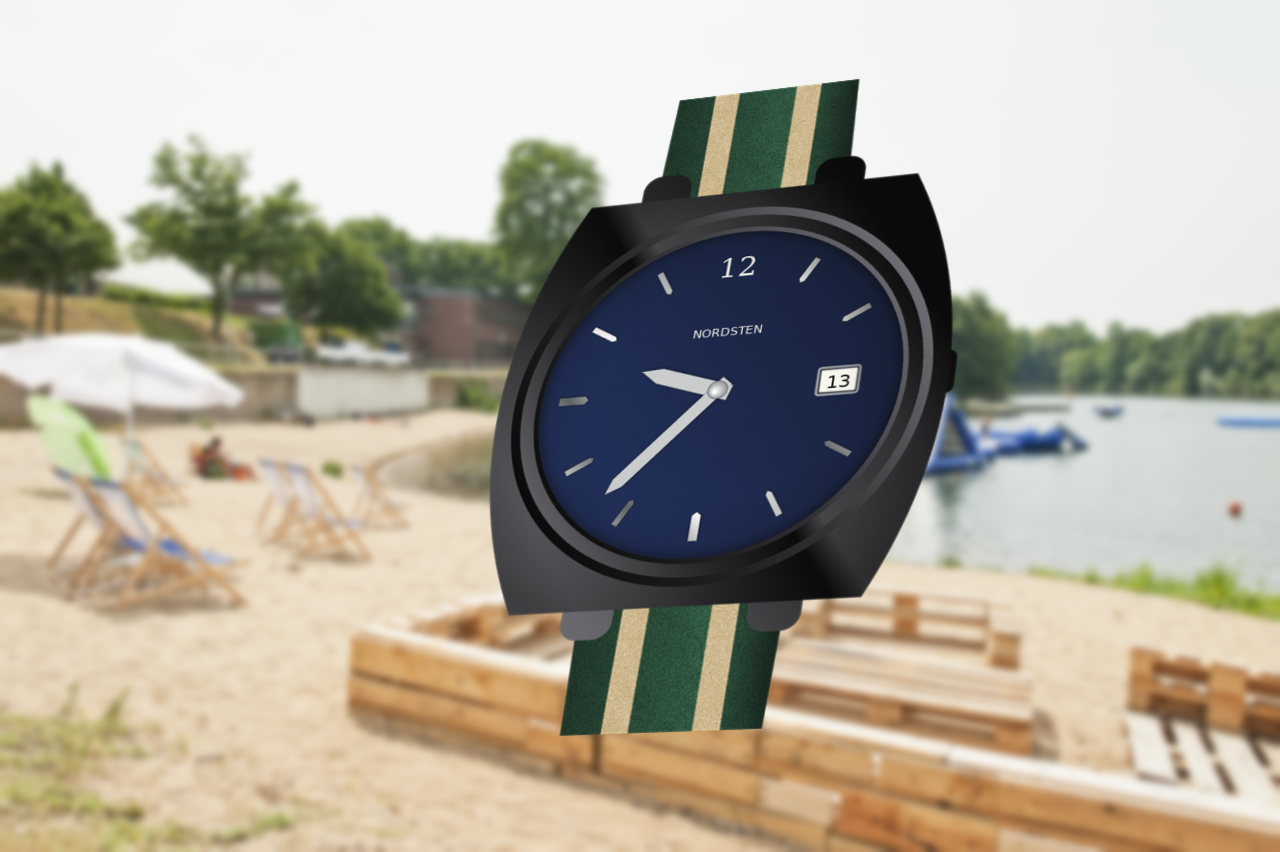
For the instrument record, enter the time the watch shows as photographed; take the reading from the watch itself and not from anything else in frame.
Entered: 9:37
